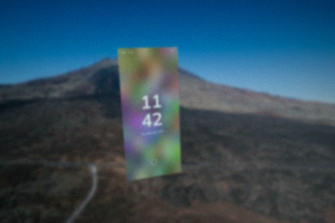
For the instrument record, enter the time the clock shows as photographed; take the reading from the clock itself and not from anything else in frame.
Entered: 11:42
